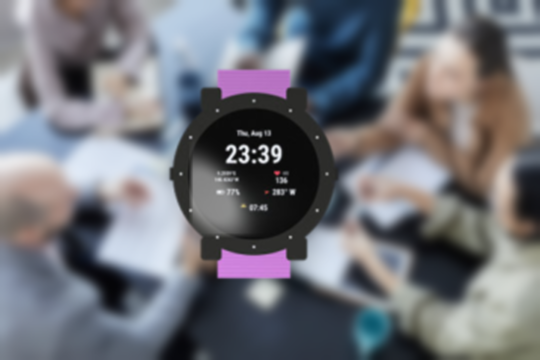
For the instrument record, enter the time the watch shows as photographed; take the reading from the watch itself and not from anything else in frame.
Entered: 23:39
